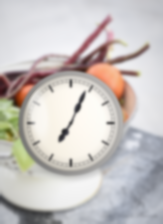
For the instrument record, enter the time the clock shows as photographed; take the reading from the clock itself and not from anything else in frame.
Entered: 7:04
